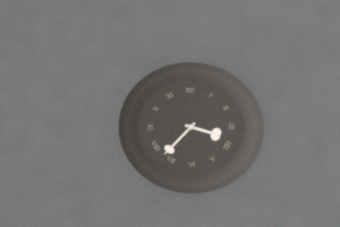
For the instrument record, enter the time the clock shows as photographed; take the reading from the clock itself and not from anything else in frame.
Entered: 3:37
